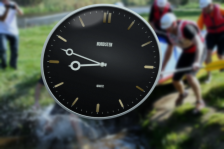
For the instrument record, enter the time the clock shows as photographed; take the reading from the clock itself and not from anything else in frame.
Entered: 8:48
